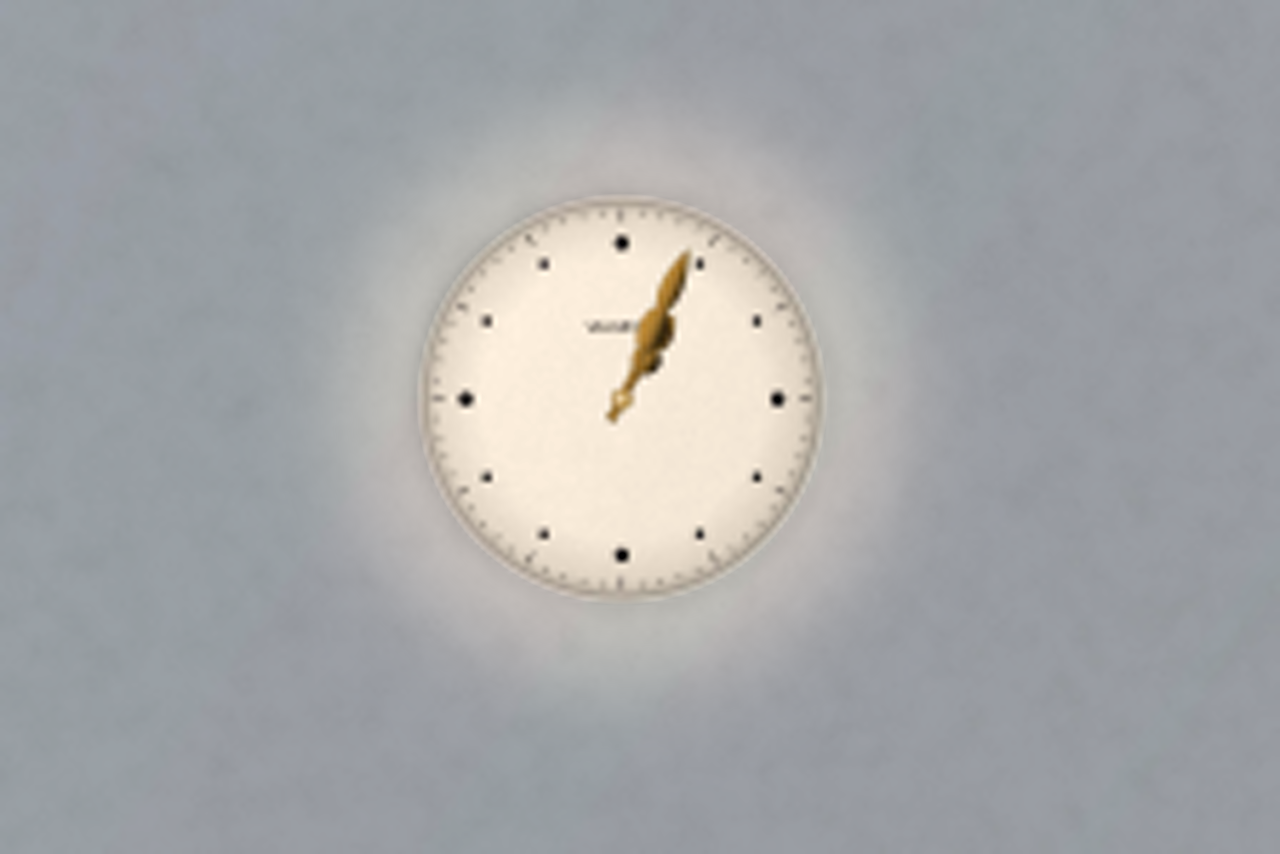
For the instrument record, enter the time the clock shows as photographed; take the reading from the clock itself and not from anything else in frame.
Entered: 1:04
